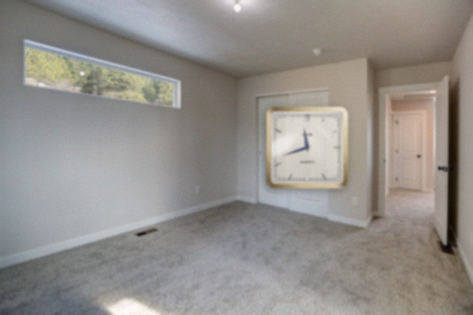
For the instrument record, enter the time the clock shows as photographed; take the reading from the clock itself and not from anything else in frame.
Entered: 11:42
